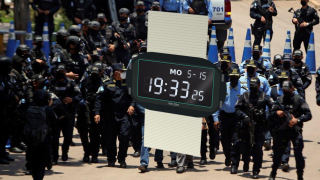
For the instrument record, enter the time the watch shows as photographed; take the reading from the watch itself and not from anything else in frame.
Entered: 19:33:25
